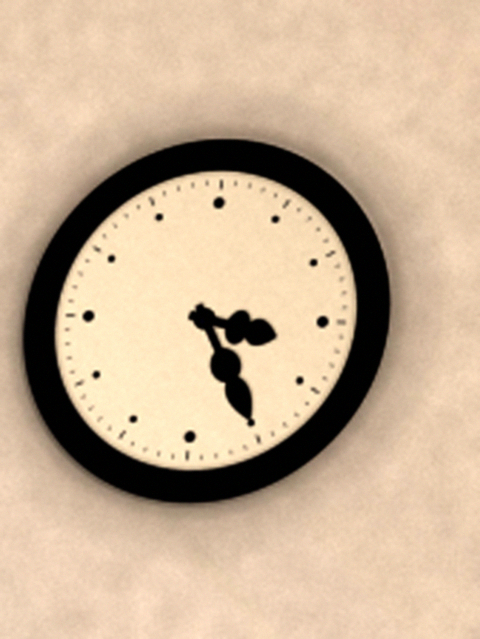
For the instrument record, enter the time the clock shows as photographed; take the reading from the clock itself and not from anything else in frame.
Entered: 3:25
